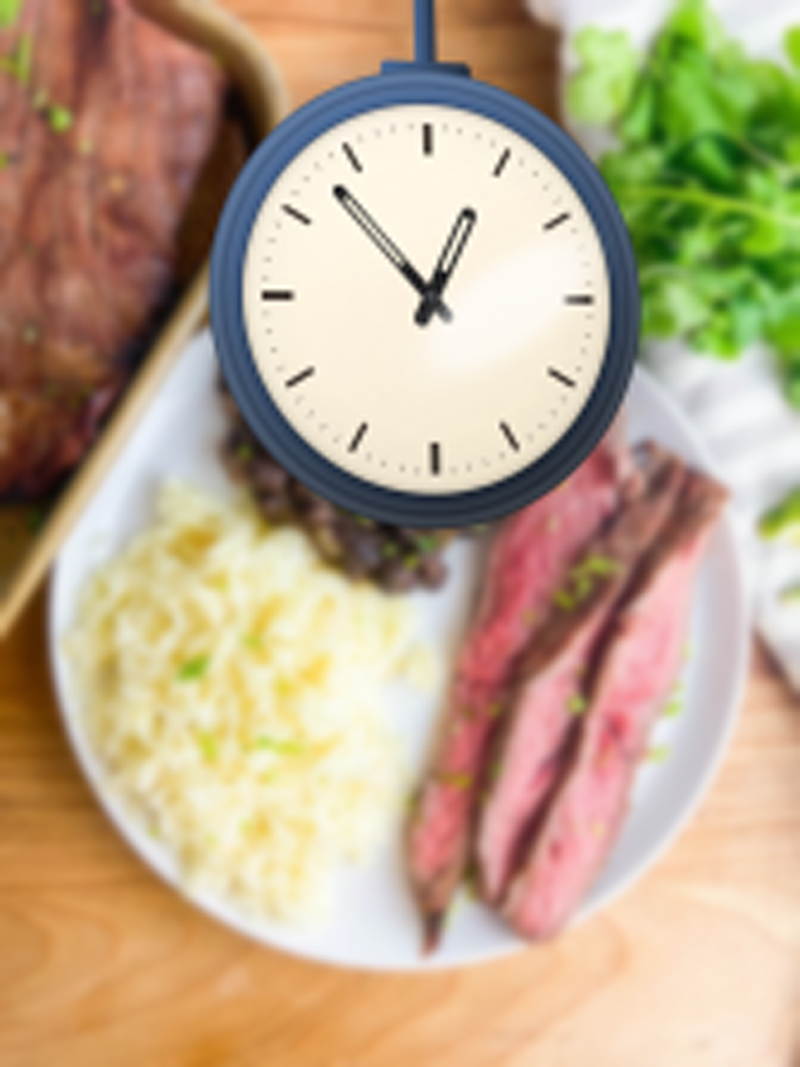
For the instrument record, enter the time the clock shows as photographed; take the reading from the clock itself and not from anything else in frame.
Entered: 12:53
